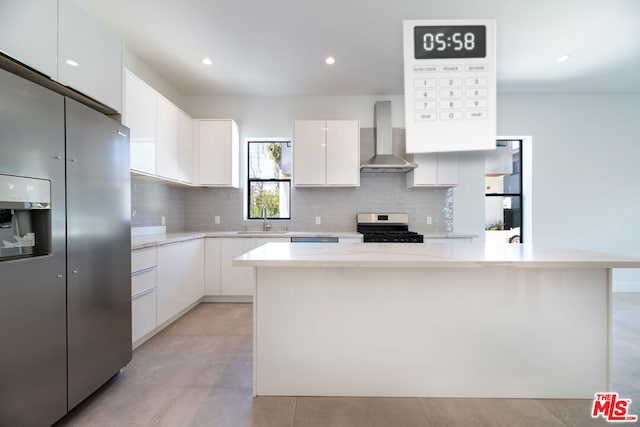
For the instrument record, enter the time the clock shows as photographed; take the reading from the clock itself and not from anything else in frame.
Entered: 5:58
